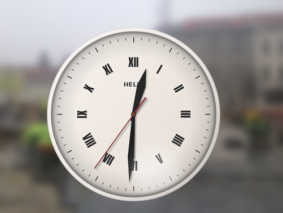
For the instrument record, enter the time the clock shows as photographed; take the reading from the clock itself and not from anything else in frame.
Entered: 12:30:36
